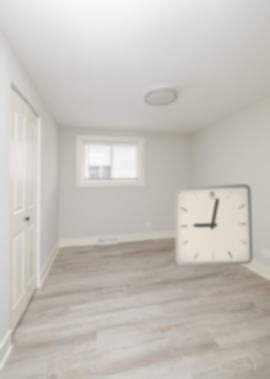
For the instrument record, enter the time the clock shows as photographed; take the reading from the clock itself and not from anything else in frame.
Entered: 9:02
